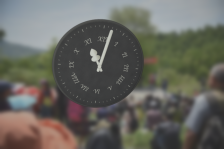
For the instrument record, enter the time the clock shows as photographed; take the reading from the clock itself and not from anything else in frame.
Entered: 11:02
